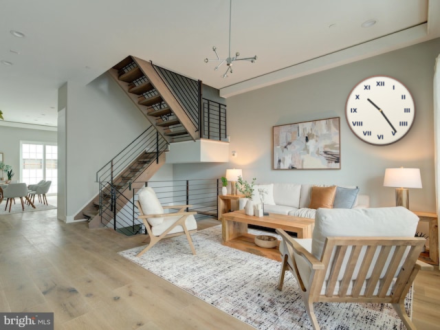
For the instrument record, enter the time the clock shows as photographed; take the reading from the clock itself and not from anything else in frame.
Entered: 10:24
